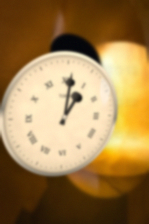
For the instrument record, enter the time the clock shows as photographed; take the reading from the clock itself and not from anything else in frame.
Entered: 1:01
